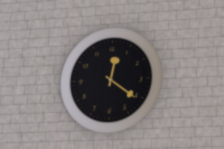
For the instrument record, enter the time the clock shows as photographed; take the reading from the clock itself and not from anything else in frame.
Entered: 12:21
